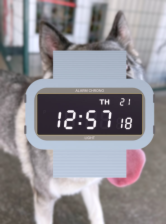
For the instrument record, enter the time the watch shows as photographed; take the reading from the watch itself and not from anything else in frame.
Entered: 12:57:18
